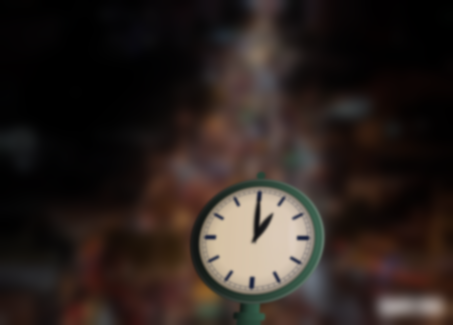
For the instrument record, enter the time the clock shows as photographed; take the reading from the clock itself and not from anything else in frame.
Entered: 1:00
